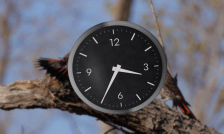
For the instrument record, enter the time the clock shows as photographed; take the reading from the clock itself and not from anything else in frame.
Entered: 3:35
